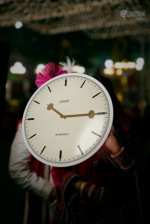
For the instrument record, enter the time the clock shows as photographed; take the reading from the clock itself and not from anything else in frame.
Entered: 10:15
